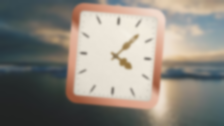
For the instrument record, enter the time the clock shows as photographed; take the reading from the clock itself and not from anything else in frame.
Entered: 4:07
